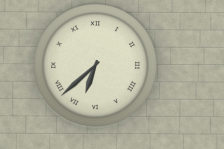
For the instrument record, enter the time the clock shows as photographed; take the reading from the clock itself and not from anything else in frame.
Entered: 6:38
